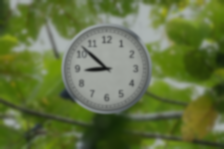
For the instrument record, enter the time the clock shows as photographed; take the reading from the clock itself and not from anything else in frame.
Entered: 8:52
